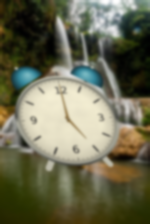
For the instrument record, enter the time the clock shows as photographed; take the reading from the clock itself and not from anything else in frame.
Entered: 5:00
